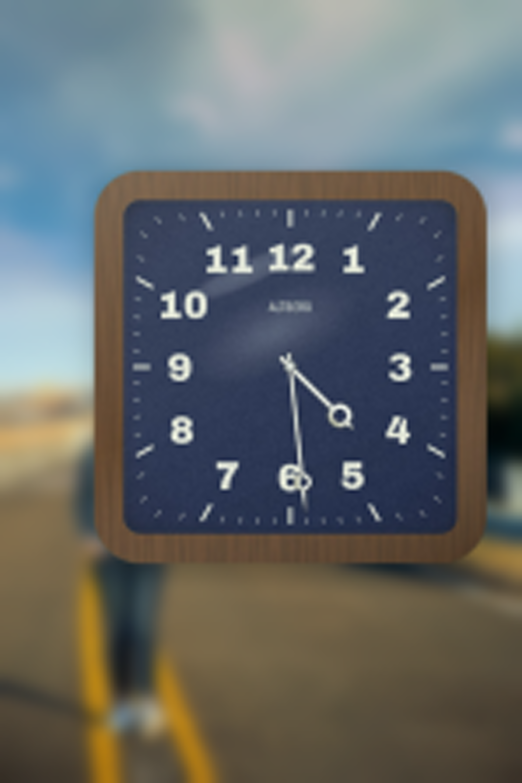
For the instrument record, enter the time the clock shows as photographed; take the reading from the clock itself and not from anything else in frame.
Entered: 4:29
